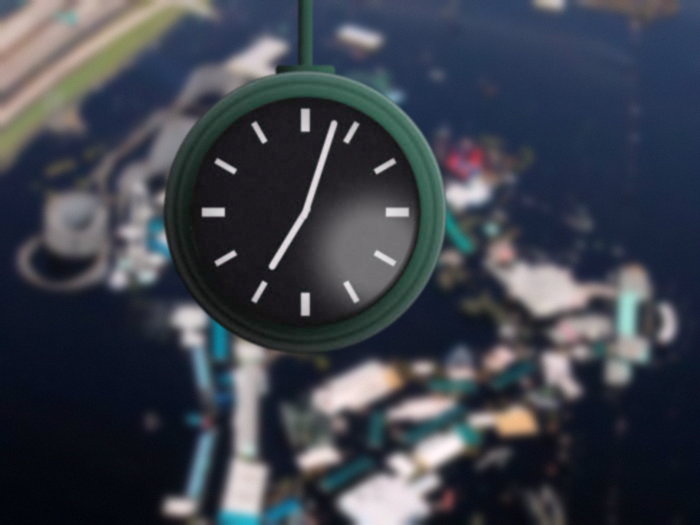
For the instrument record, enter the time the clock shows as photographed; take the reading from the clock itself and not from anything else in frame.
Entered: 7:03
